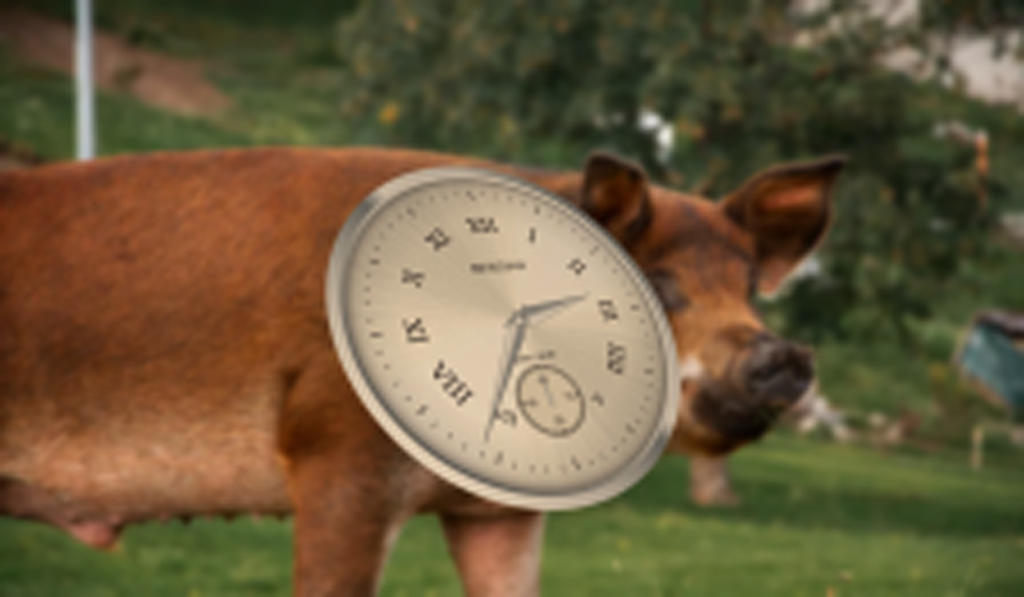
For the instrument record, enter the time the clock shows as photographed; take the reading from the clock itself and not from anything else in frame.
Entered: 2:36
